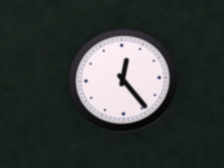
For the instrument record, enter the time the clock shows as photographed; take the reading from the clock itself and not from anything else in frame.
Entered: 12:24
